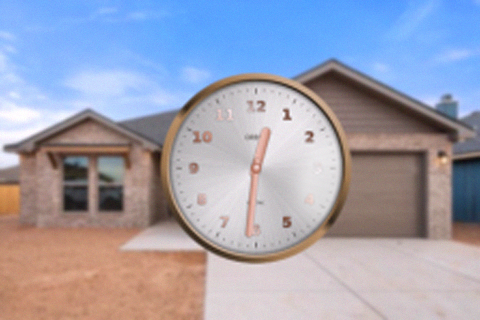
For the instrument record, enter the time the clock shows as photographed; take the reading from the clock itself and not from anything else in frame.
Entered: 12:31
